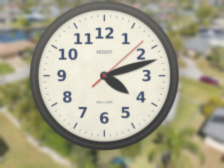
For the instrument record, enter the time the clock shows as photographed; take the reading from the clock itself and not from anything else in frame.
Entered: 4:12:08
